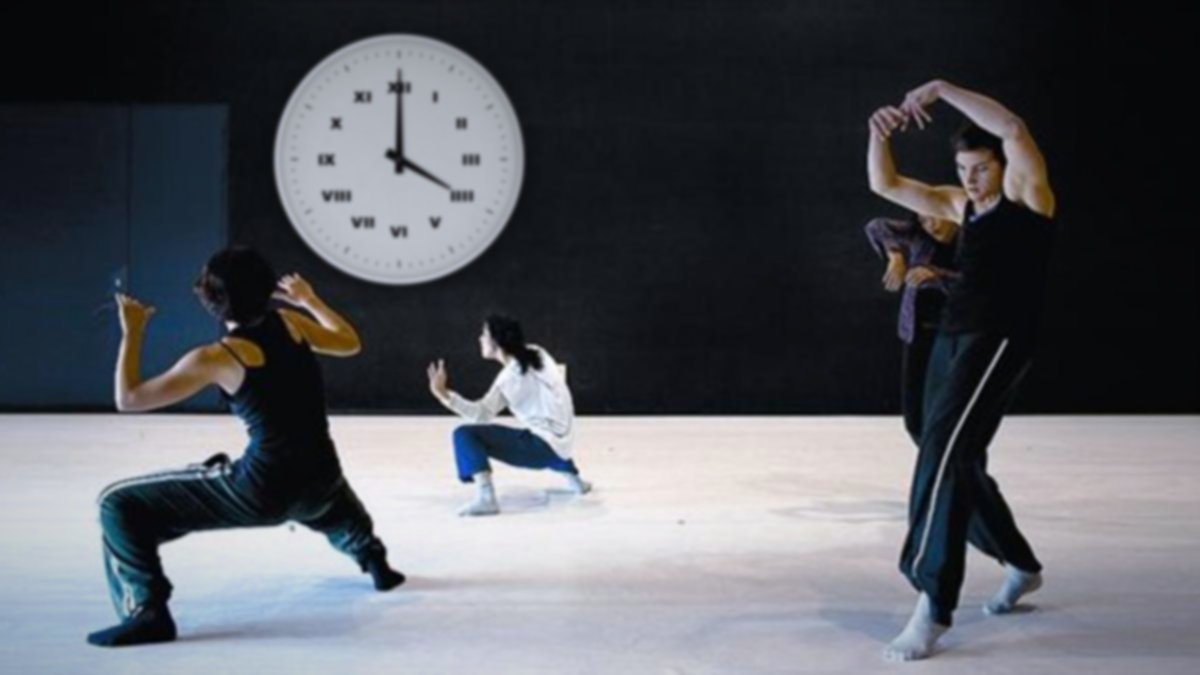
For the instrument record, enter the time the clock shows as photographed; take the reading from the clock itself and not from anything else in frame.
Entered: 4:00
